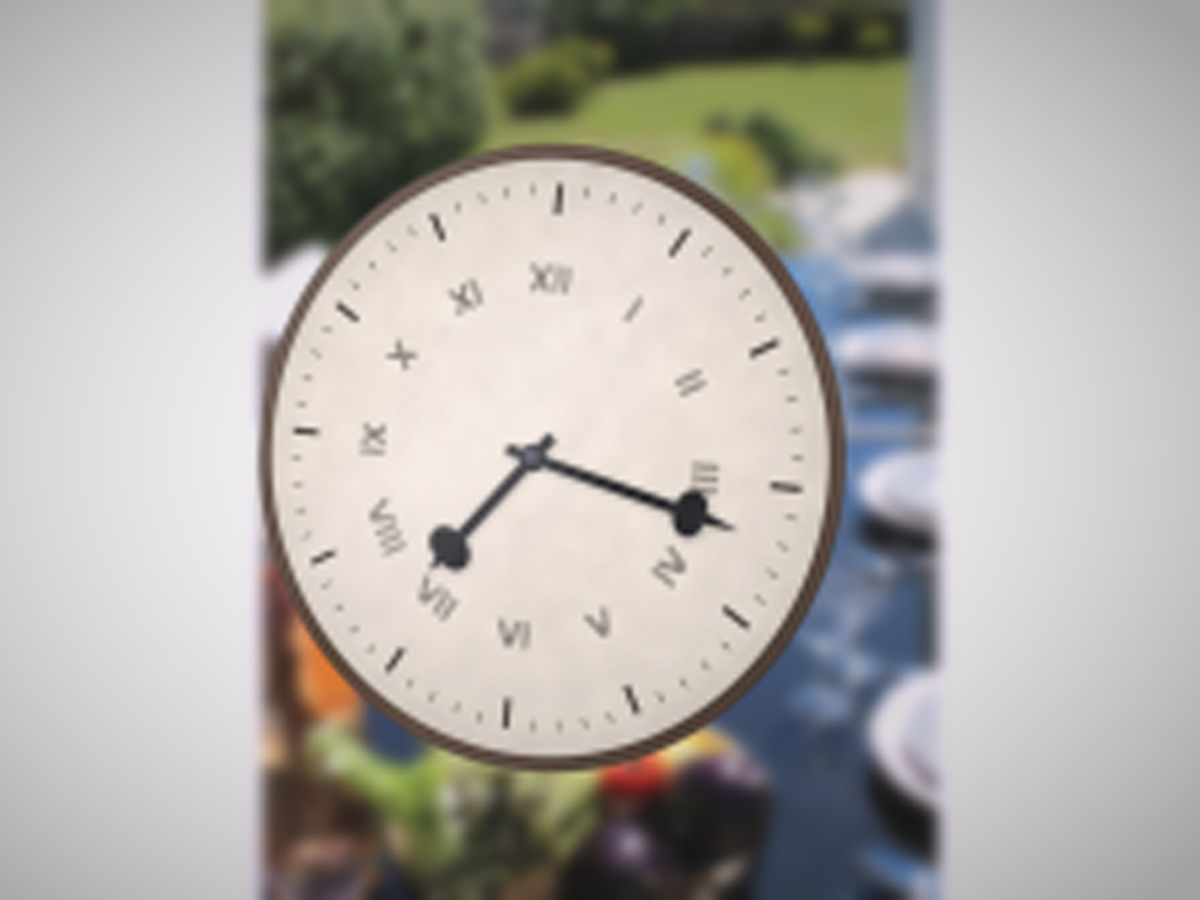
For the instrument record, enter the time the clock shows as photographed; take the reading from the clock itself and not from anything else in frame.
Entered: 7:17
